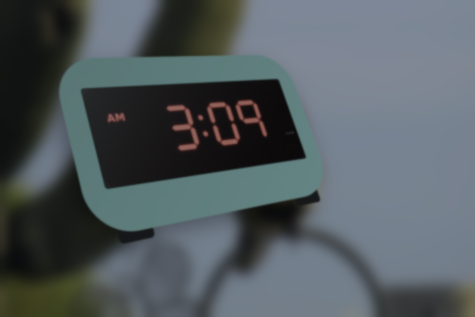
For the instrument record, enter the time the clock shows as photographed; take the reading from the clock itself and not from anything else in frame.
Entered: 3:09
